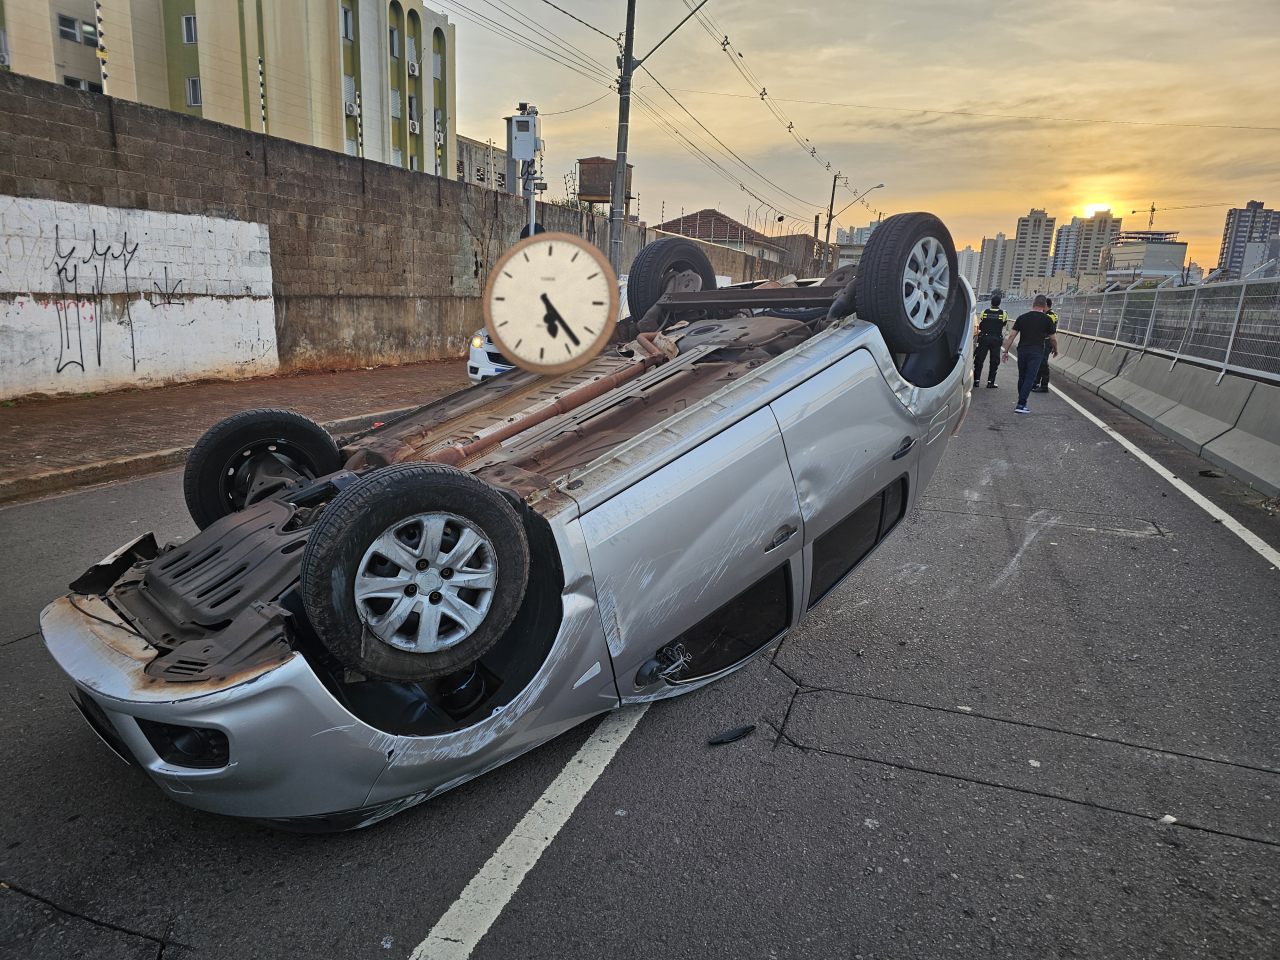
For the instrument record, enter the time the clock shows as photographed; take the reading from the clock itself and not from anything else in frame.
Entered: 5:23
